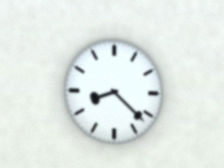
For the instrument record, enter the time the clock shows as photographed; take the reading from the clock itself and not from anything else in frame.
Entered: 8:22
